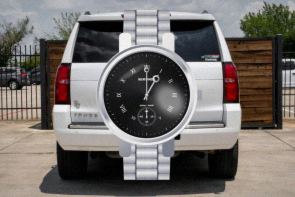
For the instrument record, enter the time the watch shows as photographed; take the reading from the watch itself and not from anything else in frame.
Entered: 1:00
